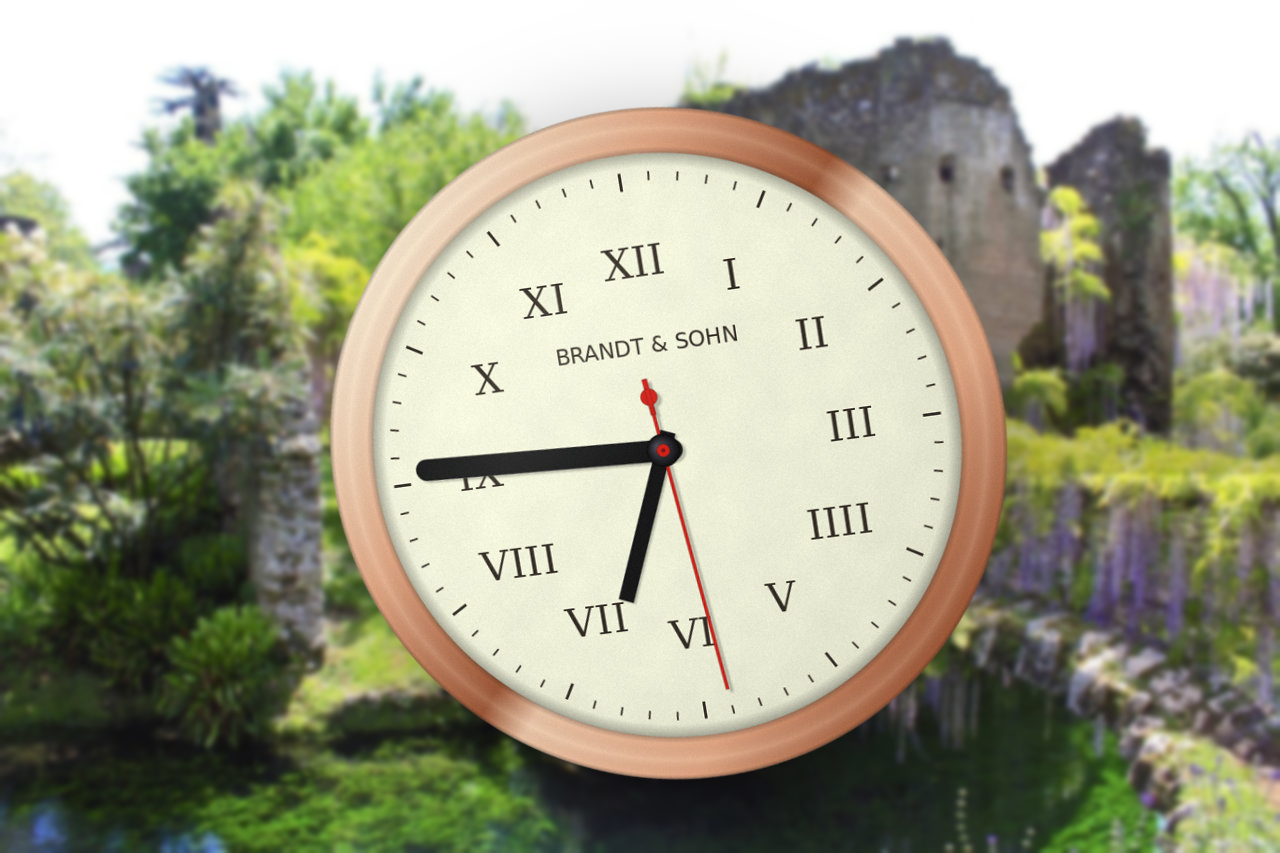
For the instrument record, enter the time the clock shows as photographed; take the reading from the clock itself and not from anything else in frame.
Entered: 6:45:29
